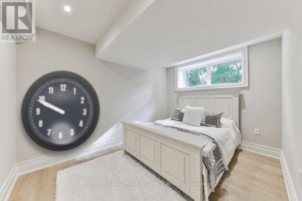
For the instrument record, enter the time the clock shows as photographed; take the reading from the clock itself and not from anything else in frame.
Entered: 9:49
